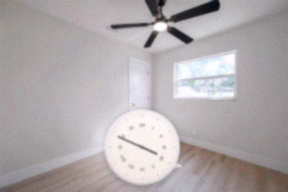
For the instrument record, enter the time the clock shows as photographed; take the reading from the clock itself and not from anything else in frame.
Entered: 3:49
